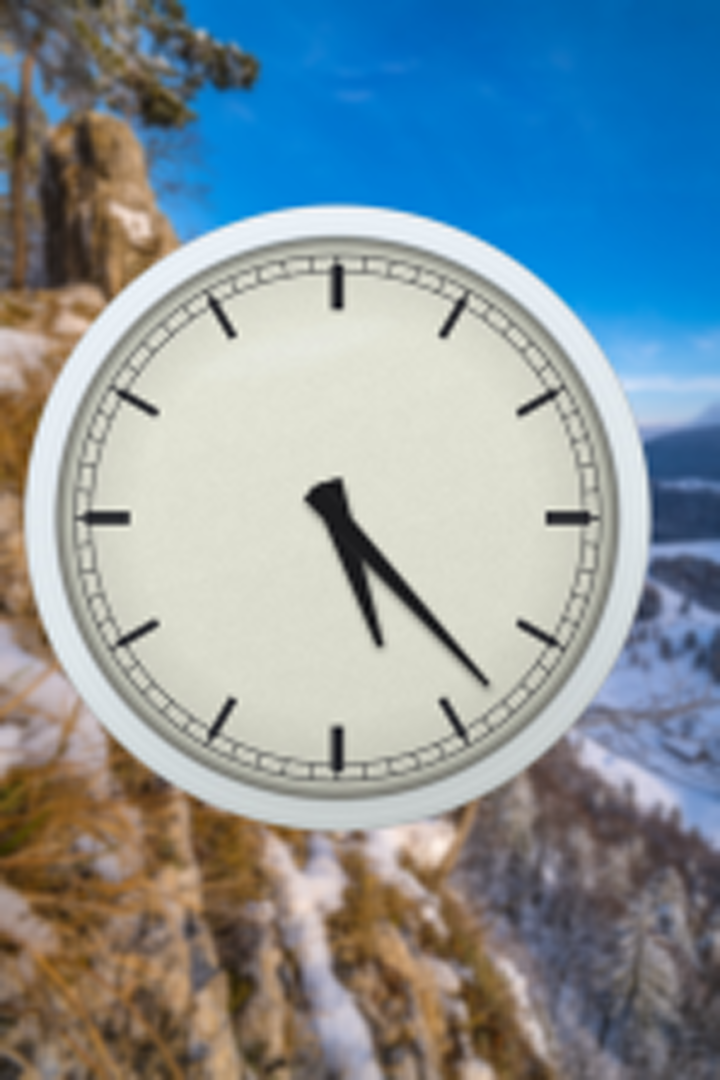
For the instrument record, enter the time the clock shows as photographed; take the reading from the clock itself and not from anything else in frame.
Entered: 5:23
